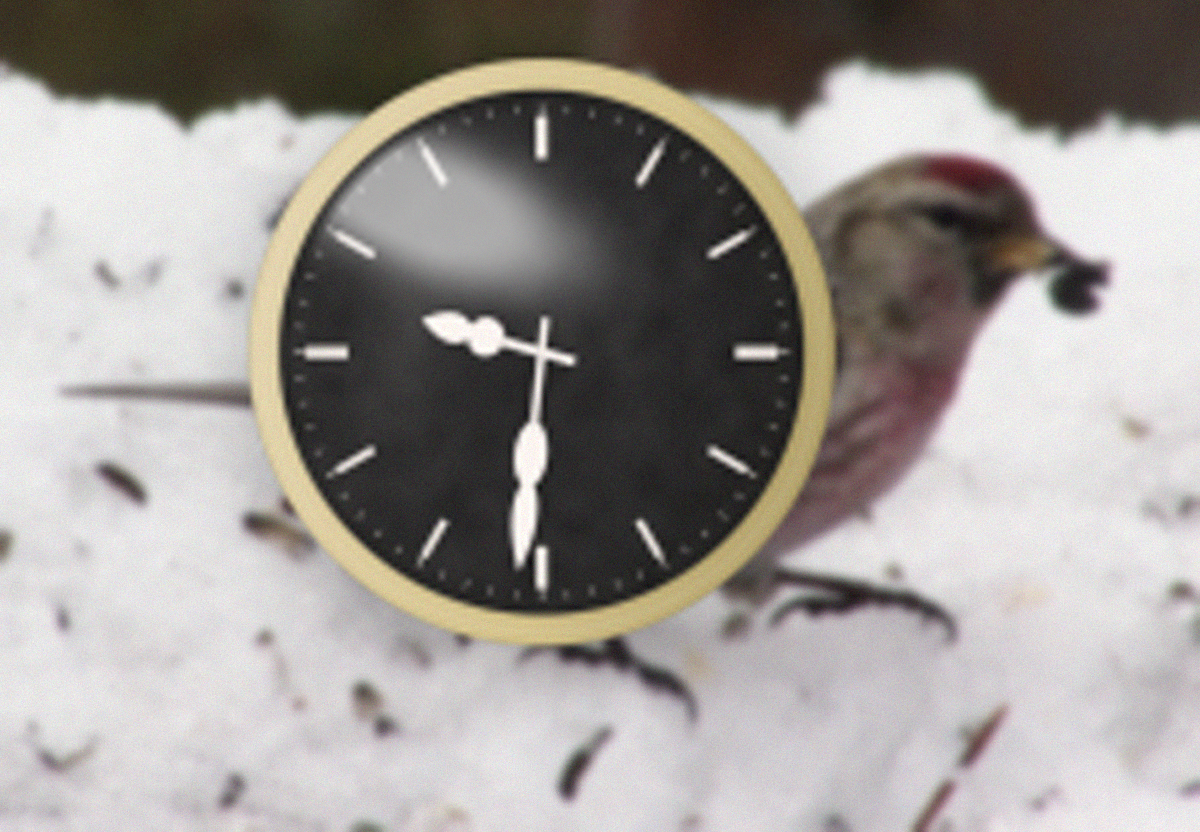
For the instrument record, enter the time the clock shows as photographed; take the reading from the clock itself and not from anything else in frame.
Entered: 9:31
